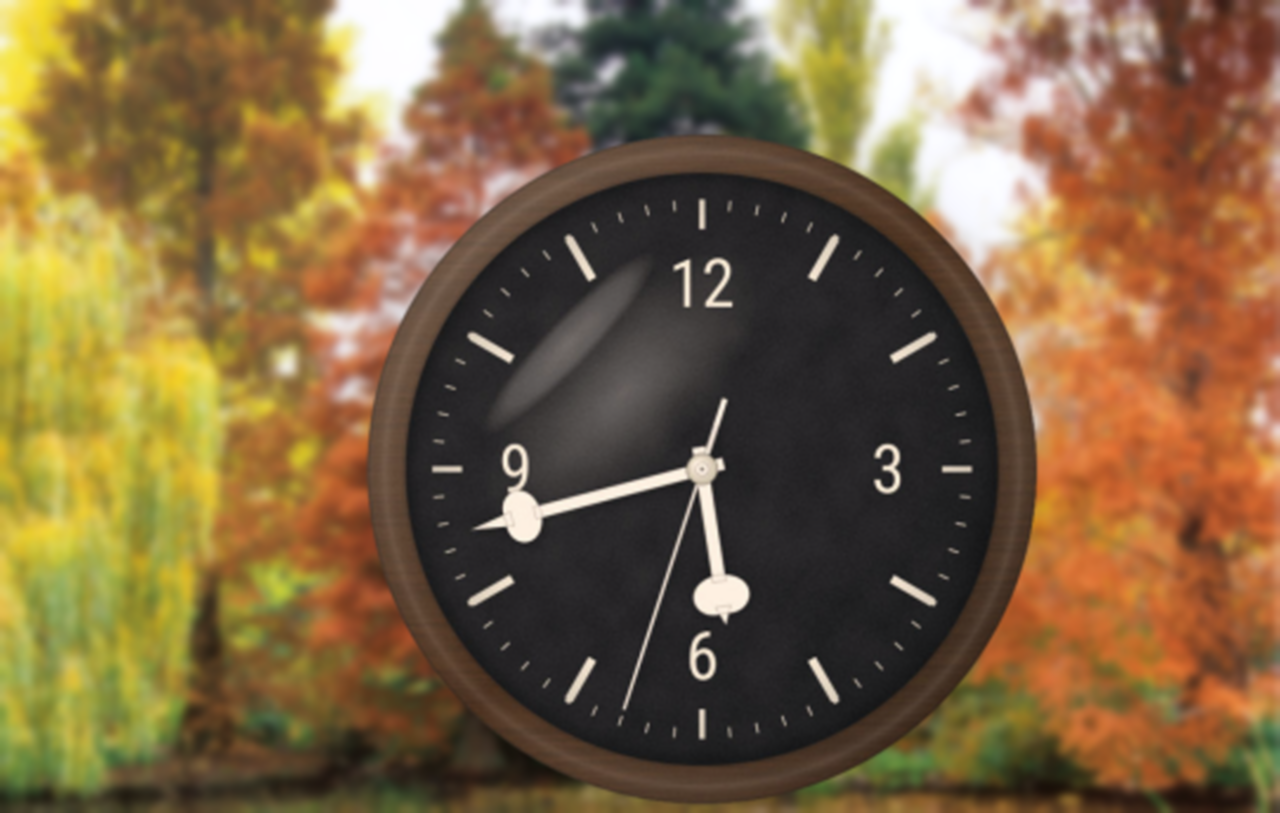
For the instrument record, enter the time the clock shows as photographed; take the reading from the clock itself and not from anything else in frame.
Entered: 5:42:33
